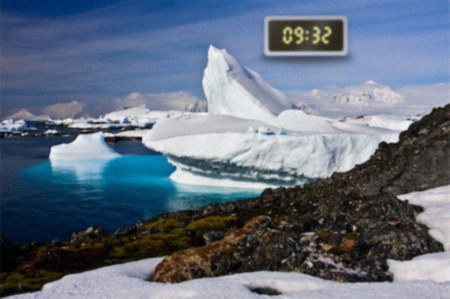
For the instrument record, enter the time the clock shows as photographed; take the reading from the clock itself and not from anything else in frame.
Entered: 9:32
